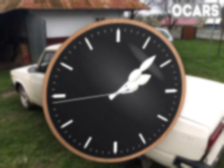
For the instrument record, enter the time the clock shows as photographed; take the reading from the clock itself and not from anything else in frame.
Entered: 2:07:44
